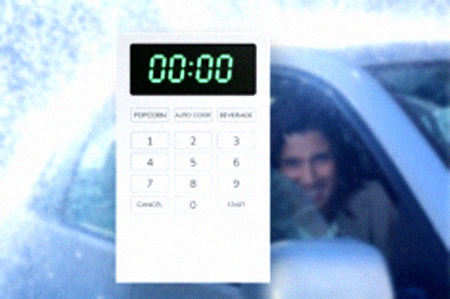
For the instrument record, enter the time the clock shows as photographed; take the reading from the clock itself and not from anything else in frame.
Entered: 0:00
